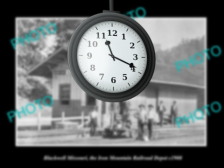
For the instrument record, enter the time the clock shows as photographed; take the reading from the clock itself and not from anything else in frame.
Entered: 11:19
